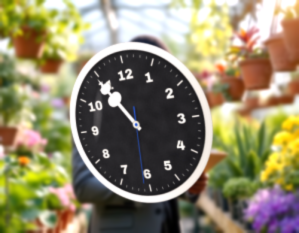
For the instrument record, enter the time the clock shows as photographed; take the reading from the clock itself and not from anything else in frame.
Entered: 10:54:31
